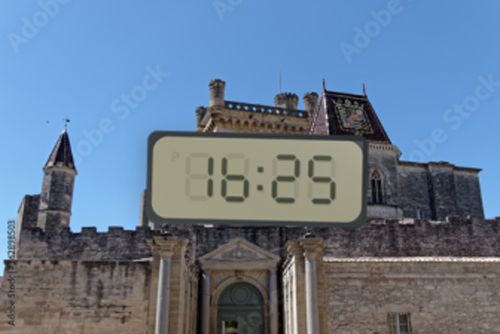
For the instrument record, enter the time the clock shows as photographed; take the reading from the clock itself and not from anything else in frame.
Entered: 16:25
